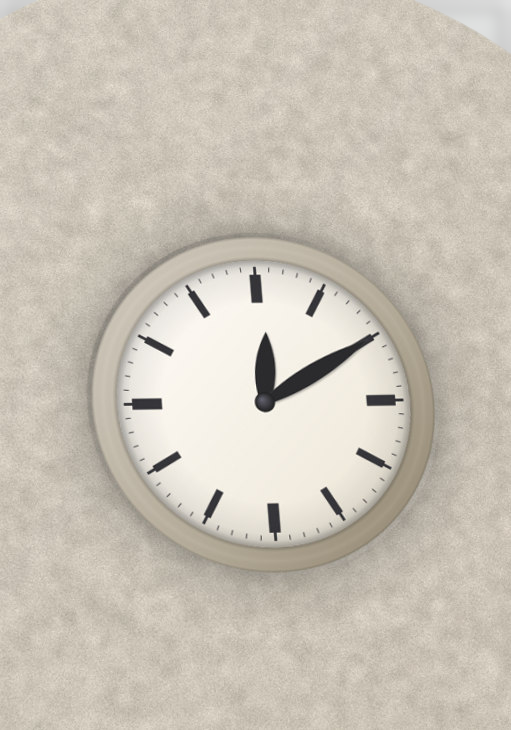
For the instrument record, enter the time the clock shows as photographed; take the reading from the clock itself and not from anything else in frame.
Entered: 12:10
